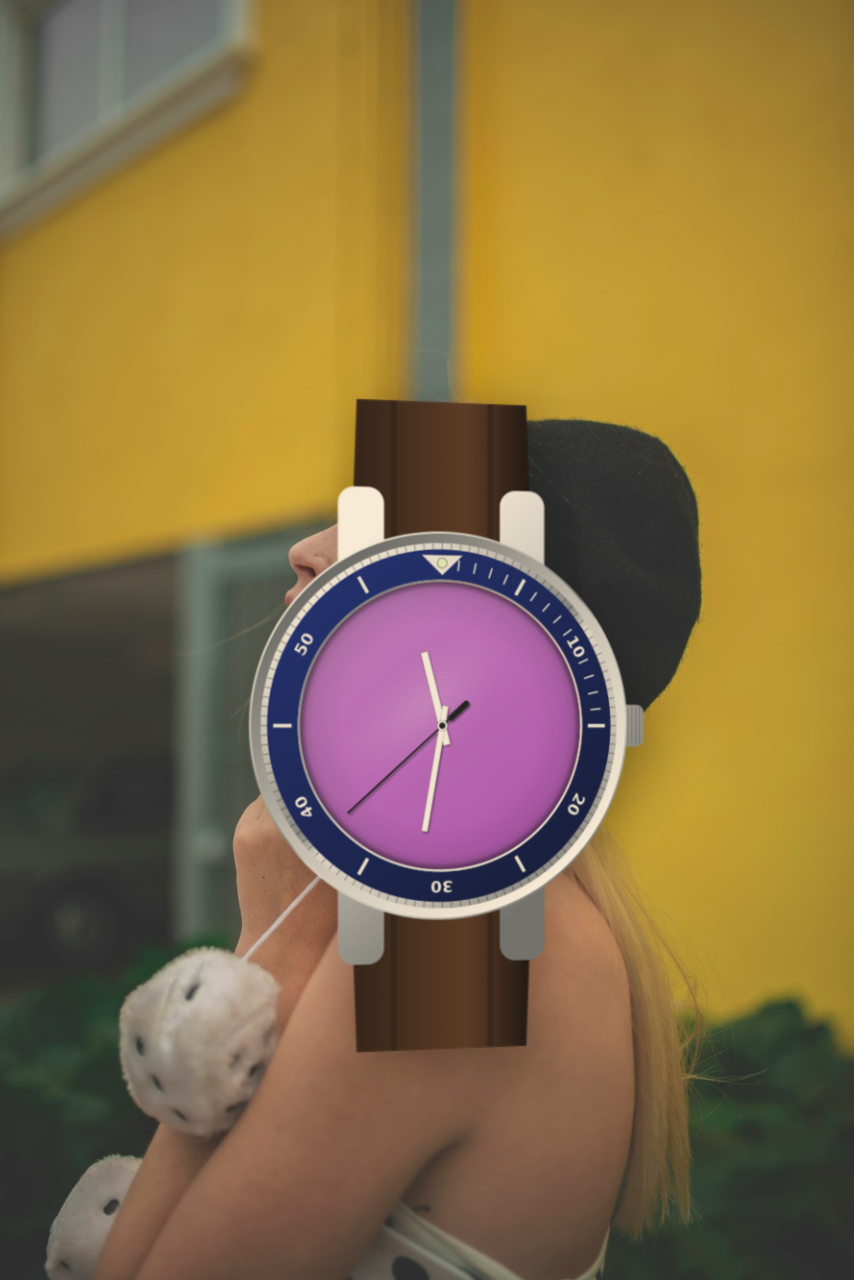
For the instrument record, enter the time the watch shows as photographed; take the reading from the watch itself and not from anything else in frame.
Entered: 11:31:38
